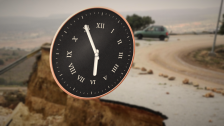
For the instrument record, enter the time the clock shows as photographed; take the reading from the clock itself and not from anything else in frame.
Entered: 5:55
